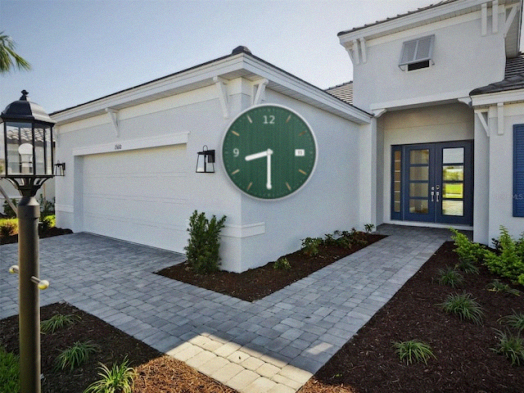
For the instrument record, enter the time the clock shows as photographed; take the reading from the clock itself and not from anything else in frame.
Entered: 8:30
